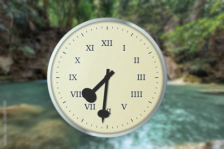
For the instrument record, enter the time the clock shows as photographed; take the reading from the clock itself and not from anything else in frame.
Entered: 7:31
